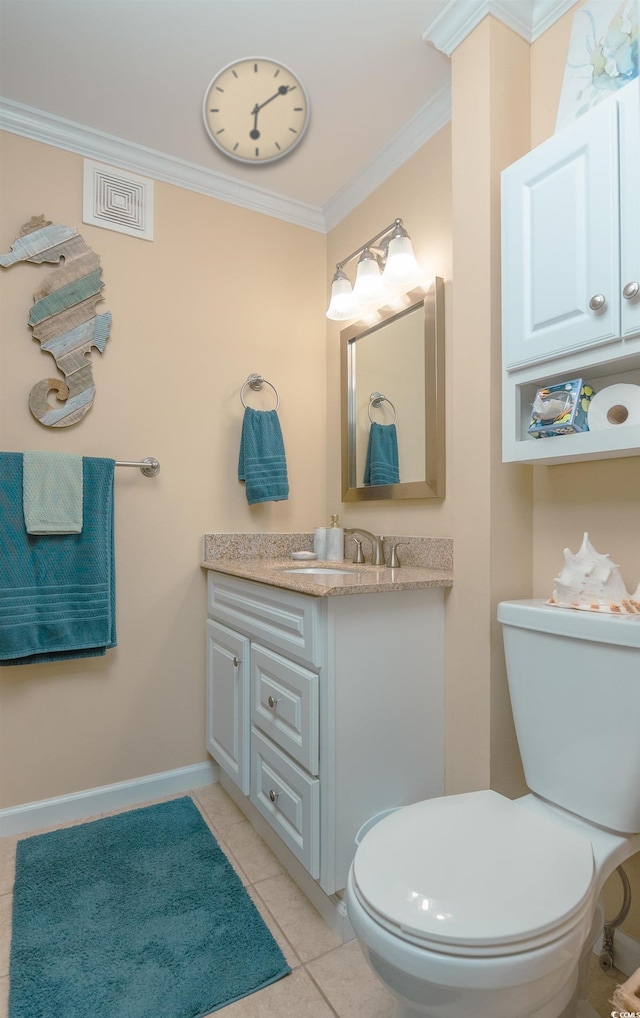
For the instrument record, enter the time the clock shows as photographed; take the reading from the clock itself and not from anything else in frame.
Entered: 6:09
